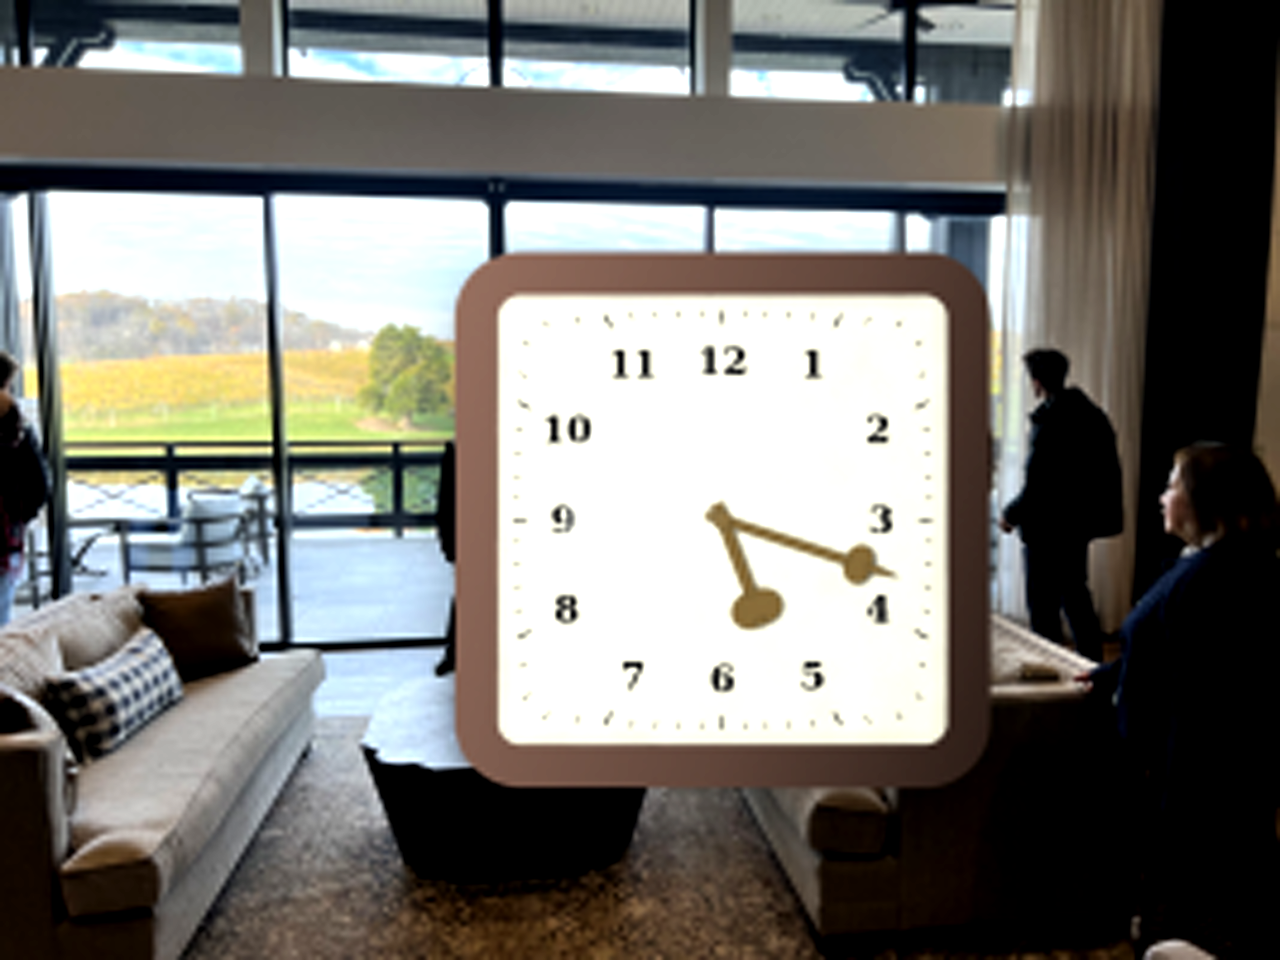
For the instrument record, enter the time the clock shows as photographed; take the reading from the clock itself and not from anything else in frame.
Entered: 5:18
